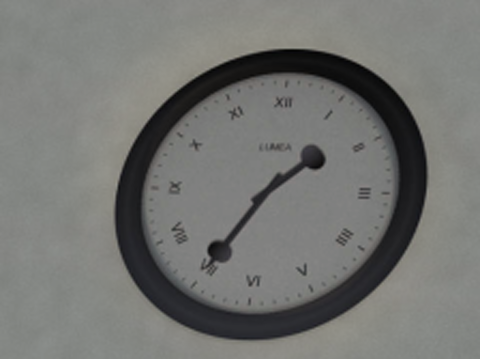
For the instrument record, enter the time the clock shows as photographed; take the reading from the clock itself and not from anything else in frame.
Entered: 1:35
